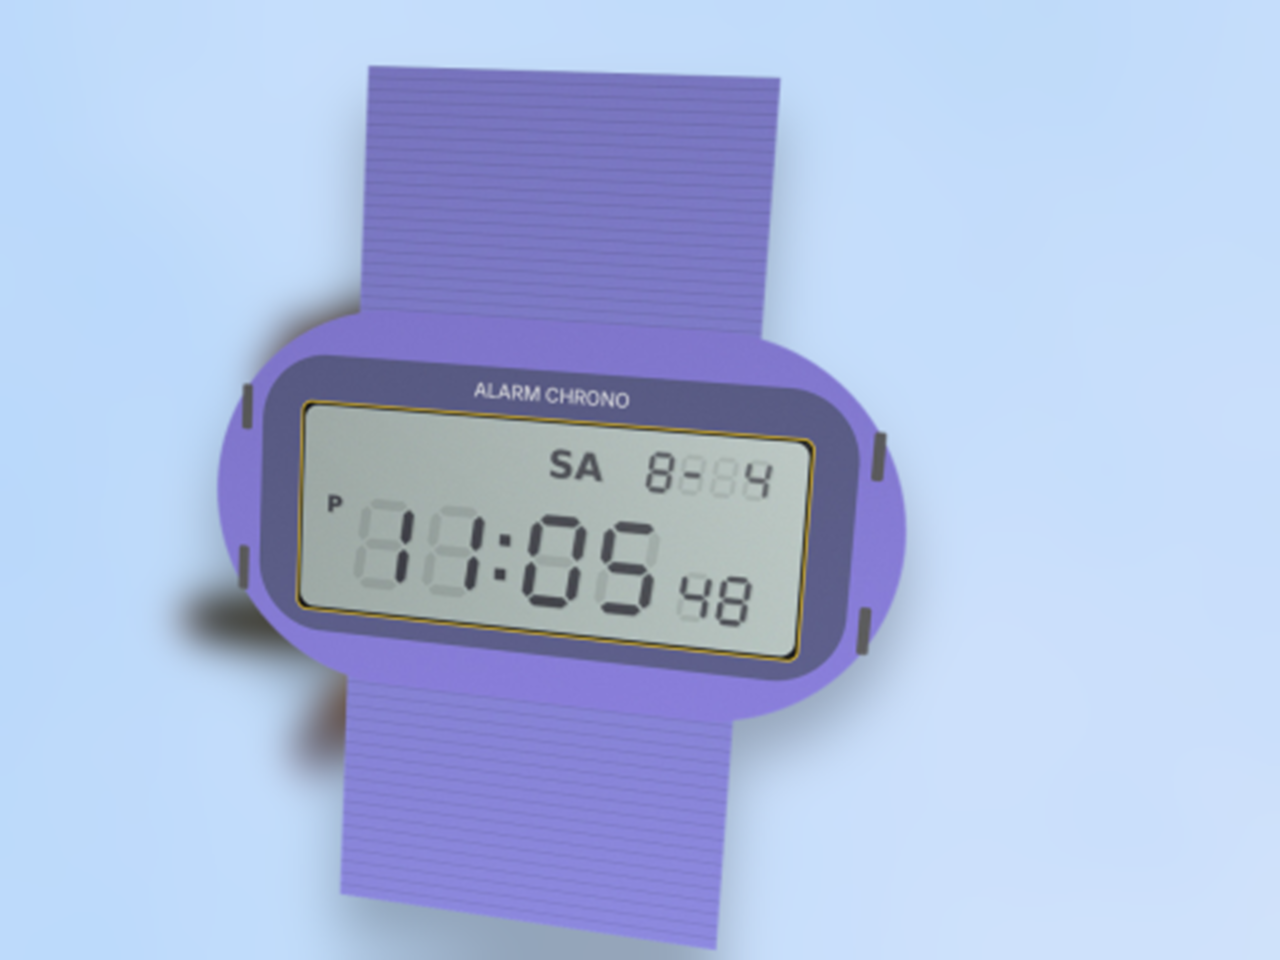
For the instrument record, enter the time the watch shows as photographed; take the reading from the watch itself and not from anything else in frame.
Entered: 11:05:48
